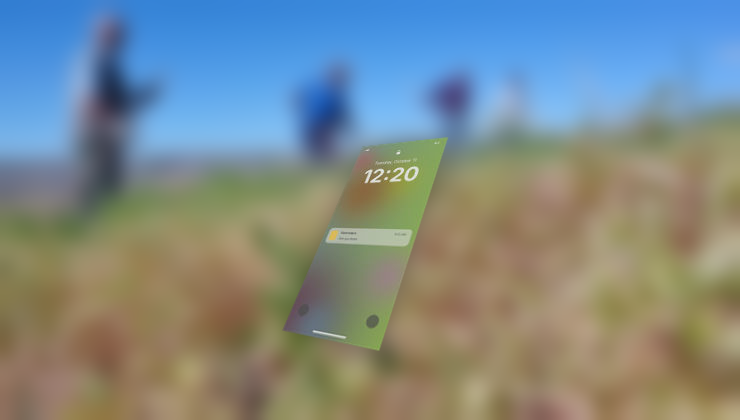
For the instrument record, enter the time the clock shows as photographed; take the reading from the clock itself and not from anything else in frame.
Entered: 12:20
